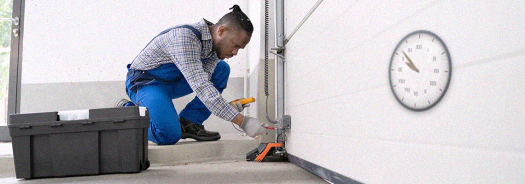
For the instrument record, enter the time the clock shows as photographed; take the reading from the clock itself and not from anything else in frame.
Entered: 9:52
